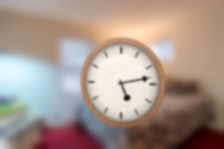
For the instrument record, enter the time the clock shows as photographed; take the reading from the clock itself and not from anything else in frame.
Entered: 5:13
